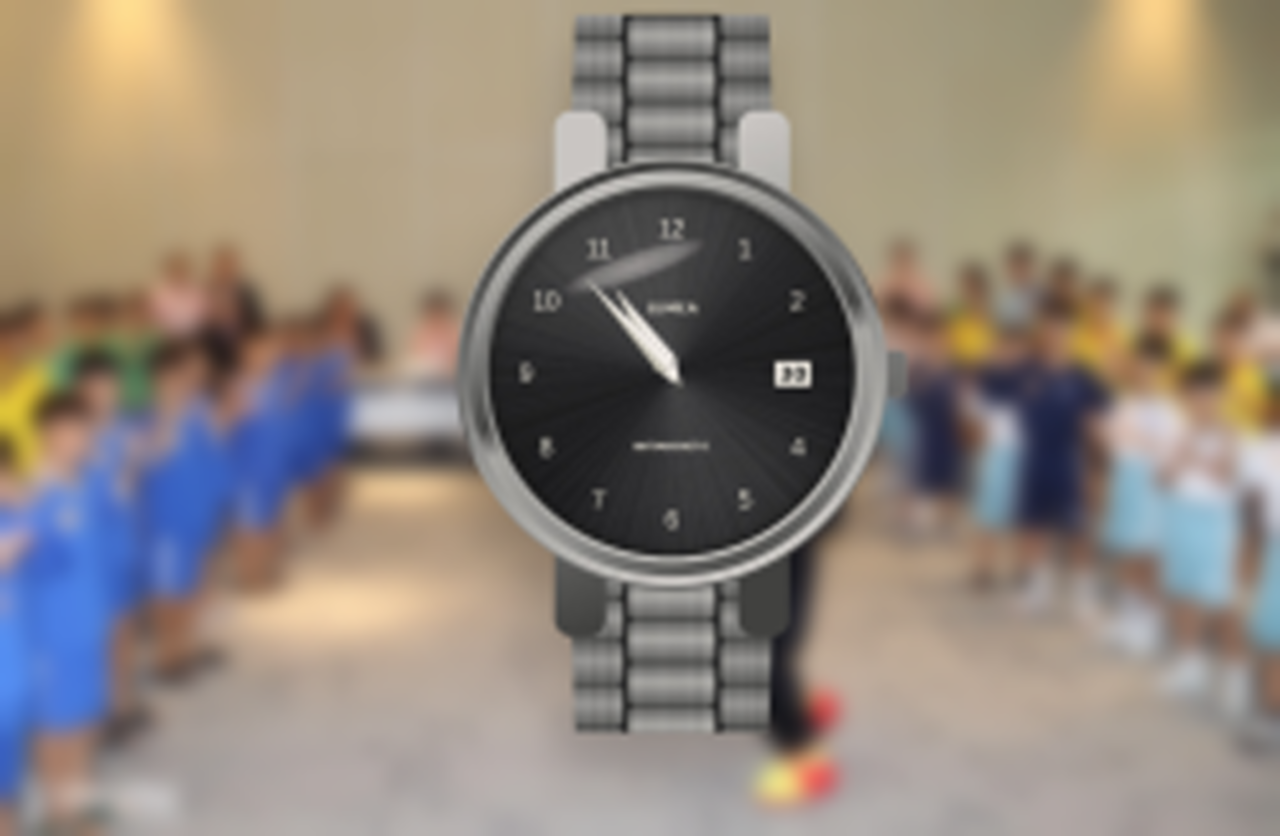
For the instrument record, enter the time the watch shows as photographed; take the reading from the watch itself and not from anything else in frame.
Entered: 10:53
